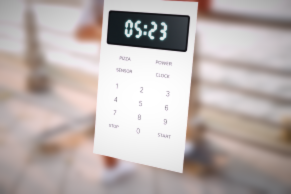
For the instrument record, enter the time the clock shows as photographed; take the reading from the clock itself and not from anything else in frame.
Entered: 5:23
